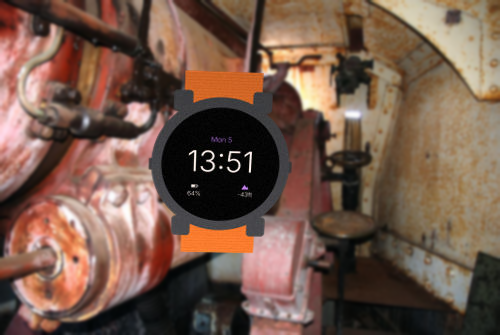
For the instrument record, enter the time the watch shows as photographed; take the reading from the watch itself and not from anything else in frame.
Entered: 13:51
